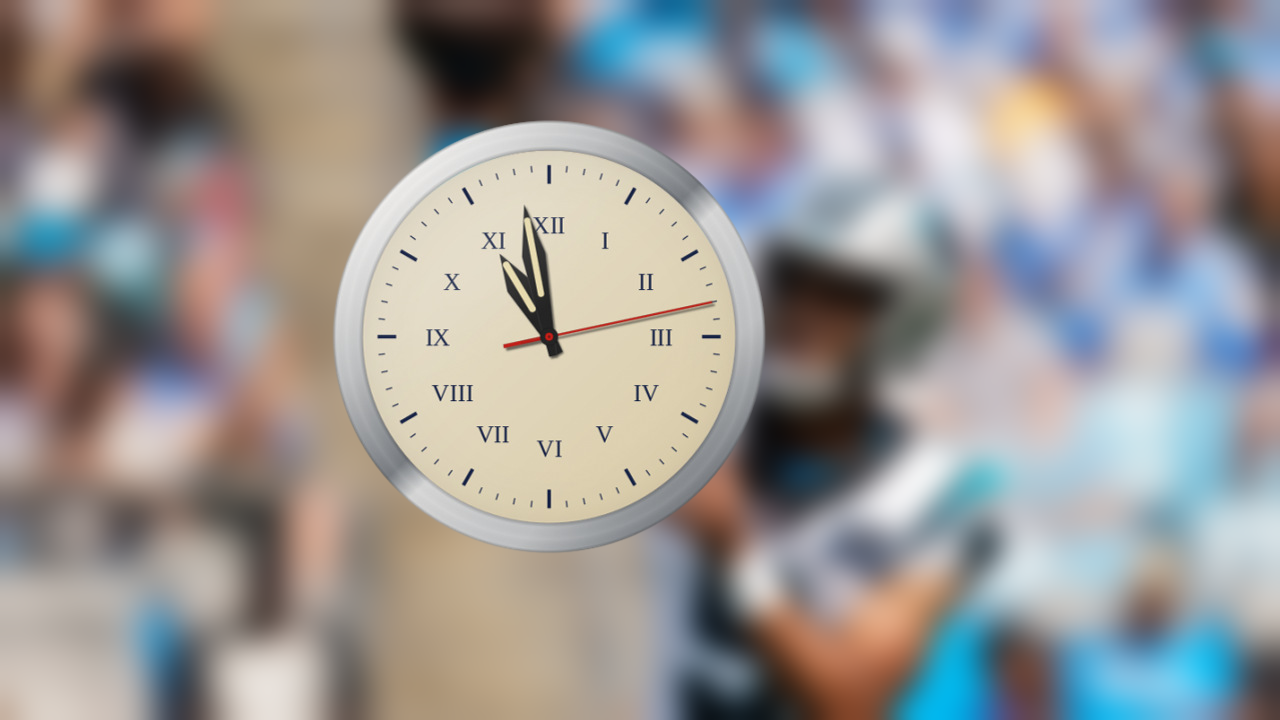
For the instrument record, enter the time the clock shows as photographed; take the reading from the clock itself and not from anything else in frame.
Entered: 10:58:13
